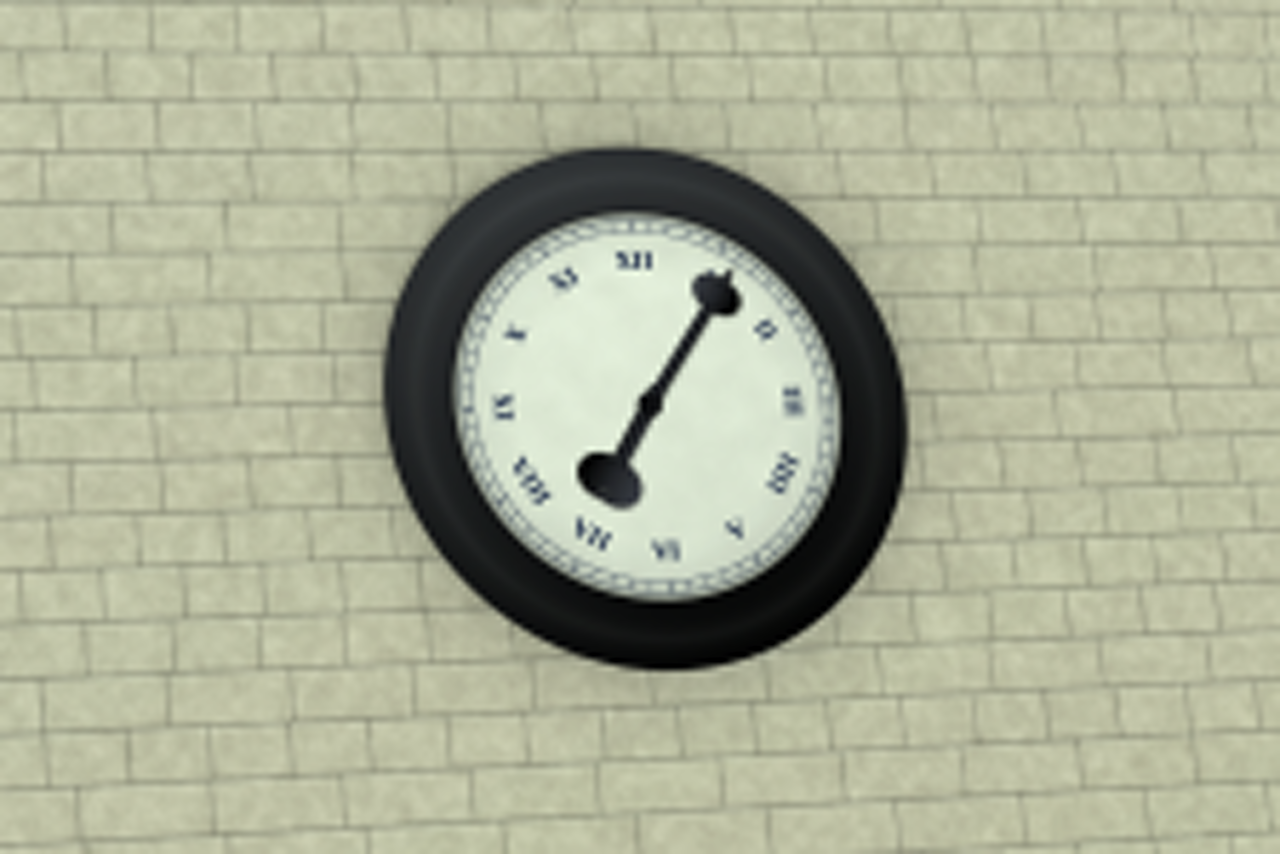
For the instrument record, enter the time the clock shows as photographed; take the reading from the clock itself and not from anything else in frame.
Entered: 7:06
